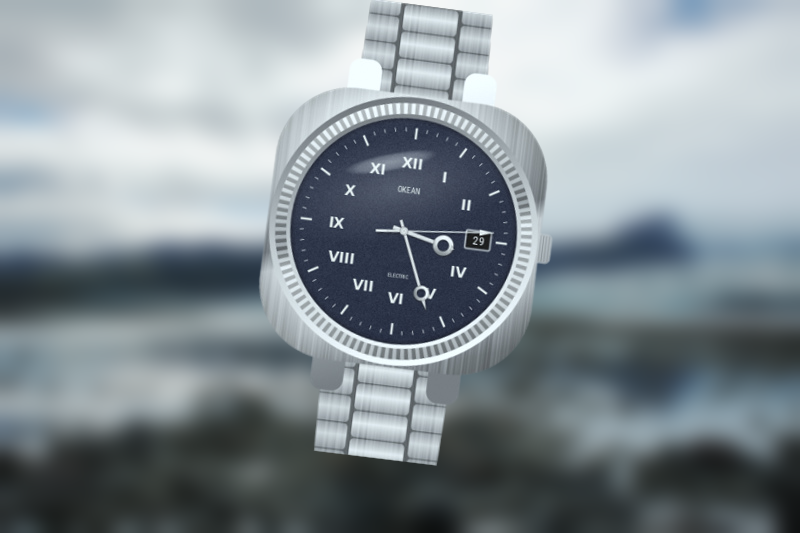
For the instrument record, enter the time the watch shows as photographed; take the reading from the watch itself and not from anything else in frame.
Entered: 3:26:14
